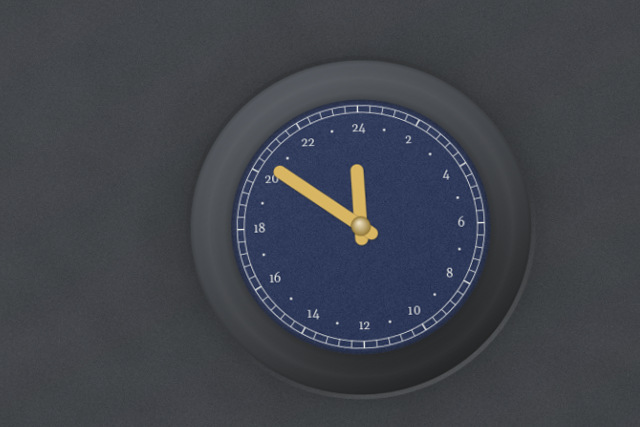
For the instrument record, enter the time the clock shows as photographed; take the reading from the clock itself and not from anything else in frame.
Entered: 23:51
